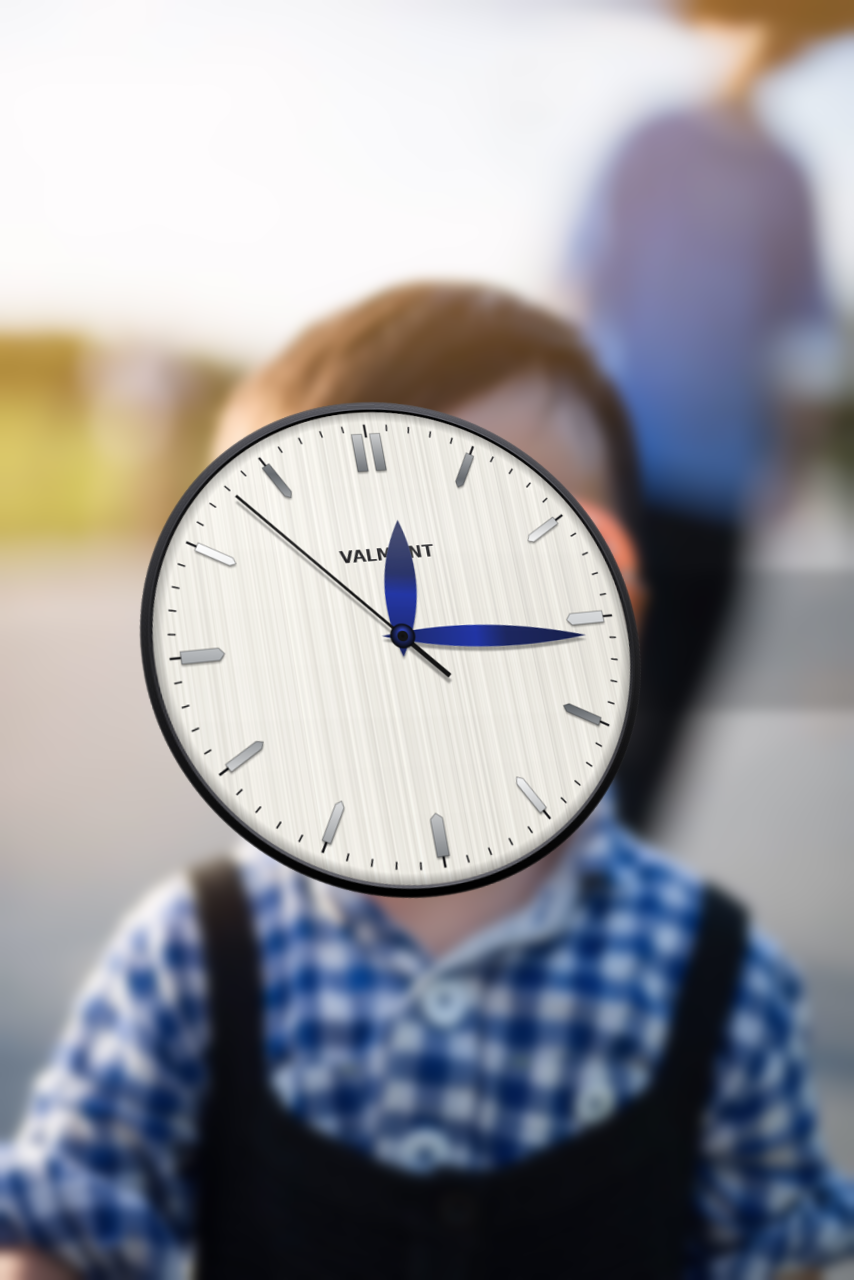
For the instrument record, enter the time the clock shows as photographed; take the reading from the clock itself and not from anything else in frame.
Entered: 12:15:53
